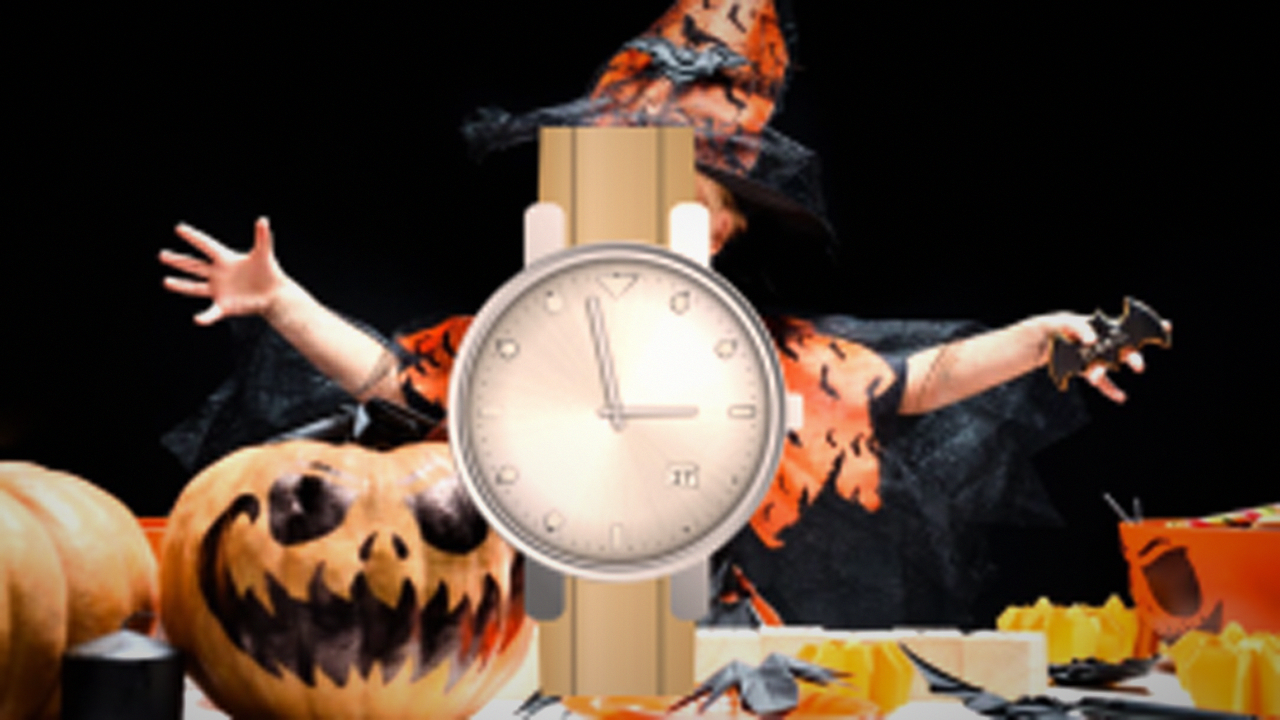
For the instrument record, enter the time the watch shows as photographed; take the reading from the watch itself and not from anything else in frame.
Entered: 2:58
